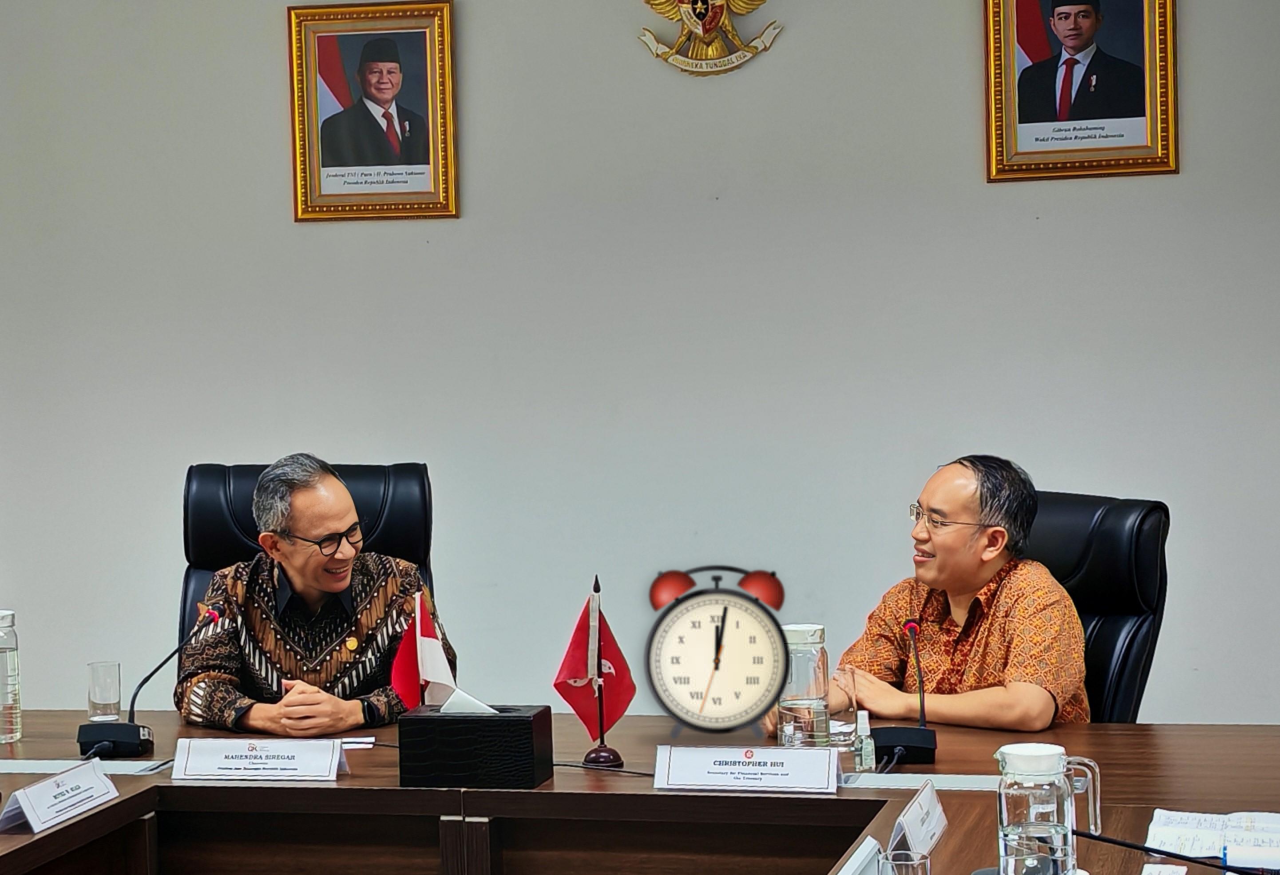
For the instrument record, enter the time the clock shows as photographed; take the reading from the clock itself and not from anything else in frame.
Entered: 12:01:33
